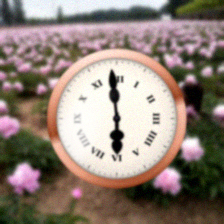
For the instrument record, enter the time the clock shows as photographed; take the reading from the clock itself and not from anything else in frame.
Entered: 5:59
